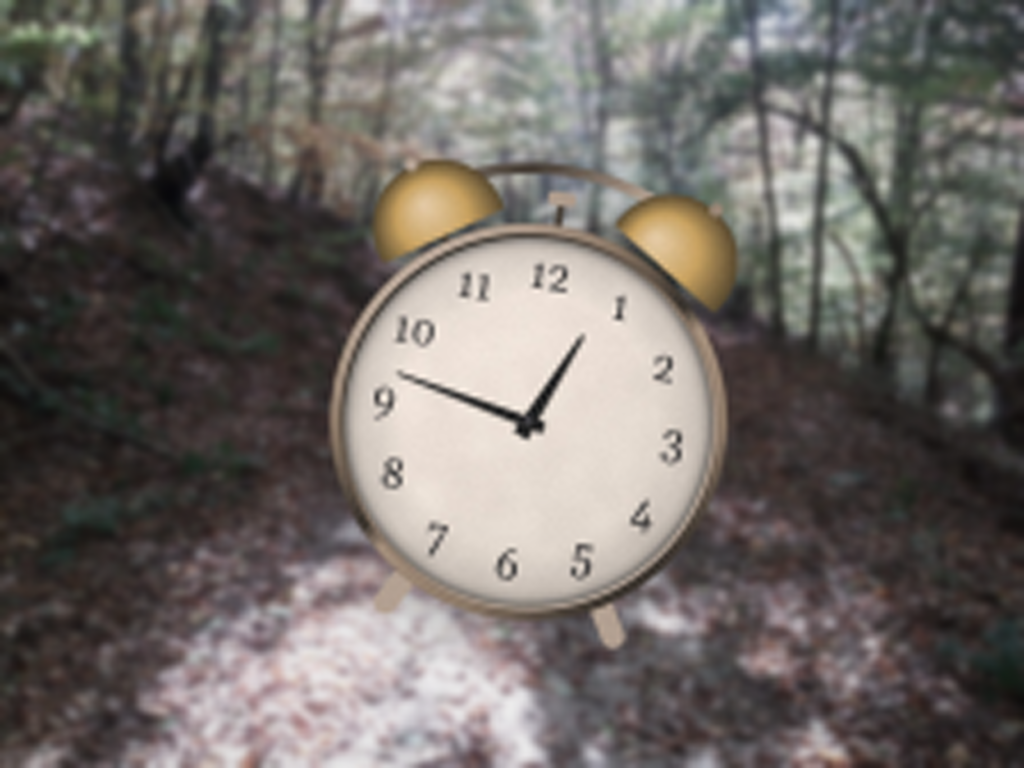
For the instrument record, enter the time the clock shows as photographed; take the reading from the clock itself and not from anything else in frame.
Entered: 12:47
